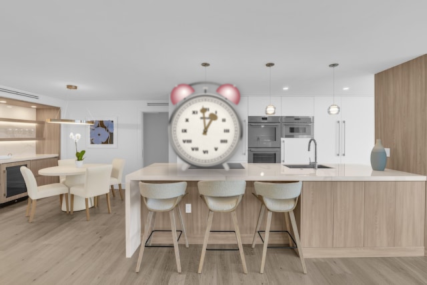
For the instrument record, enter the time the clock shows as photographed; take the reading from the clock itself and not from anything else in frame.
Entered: 12:59
